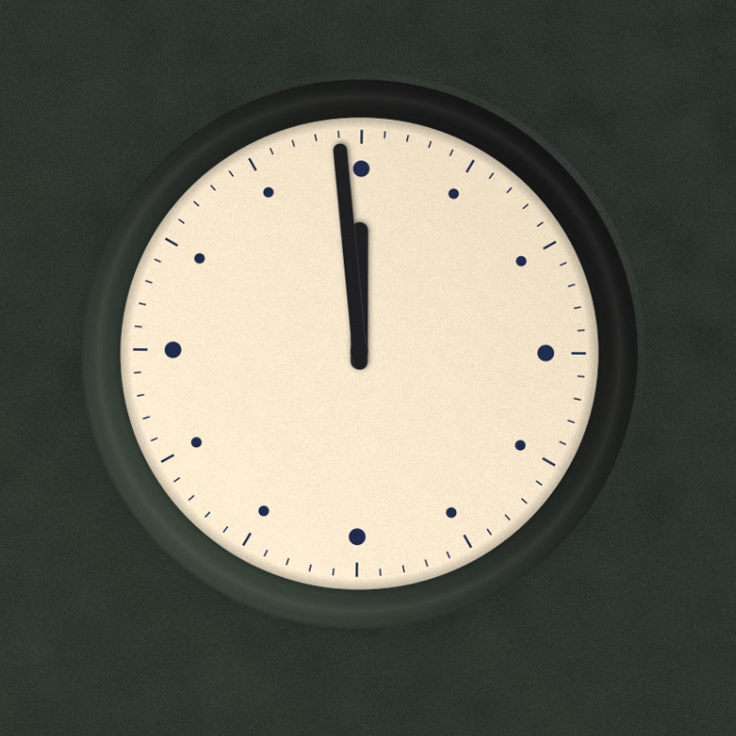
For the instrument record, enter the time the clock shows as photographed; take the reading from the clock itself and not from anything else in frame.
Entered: 11:59
